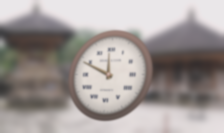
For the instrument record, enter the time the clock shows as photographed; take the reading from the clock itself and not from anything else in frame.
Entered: 11:49
